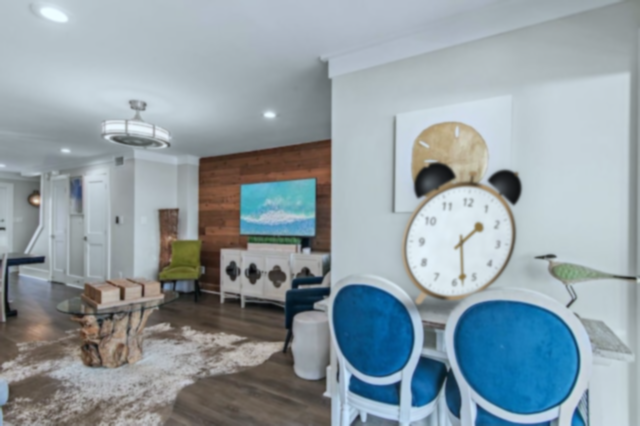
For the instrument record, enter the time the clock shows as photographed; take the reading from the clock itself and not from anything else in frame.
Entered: 1:28
